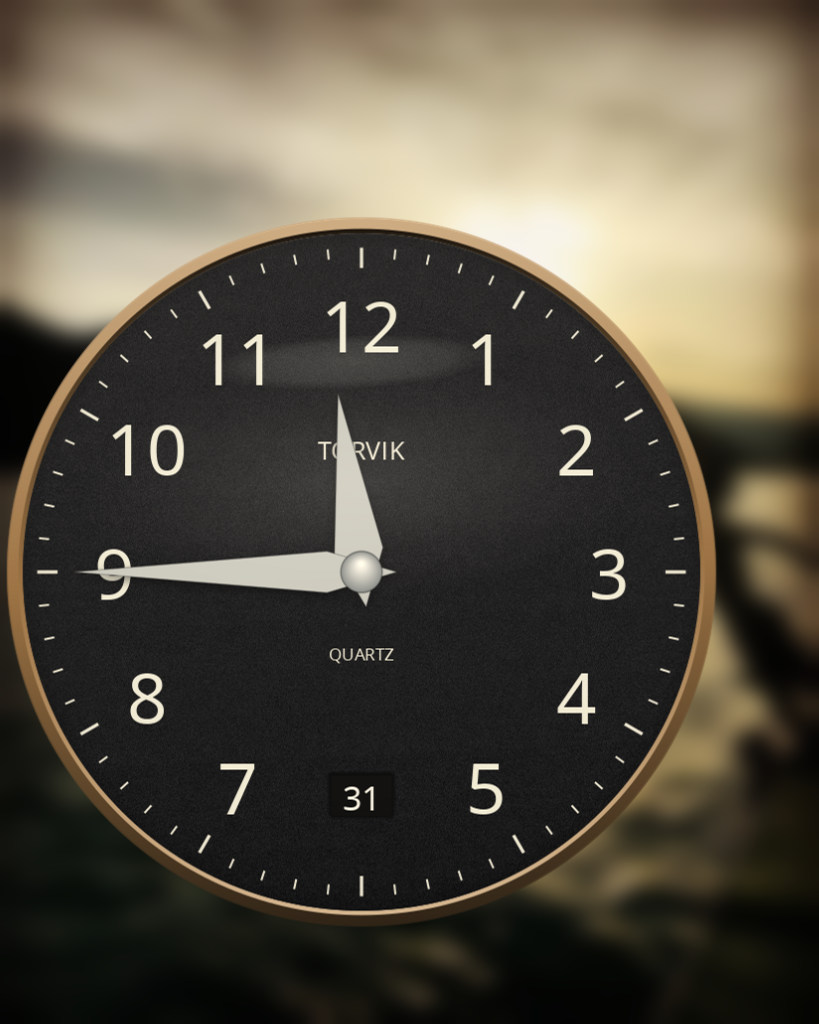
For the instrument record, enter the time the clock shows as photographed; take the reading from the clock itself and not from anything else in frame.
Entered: 11:45
